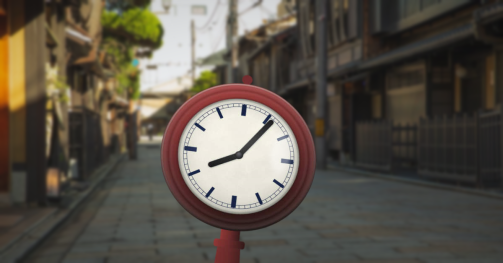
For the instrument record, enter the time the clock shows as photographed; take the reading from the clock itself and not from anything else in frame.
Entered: 8:06
